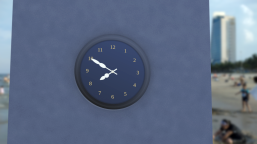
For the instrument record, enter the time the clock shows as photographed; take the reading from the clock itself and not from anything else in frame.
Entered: 7:50
